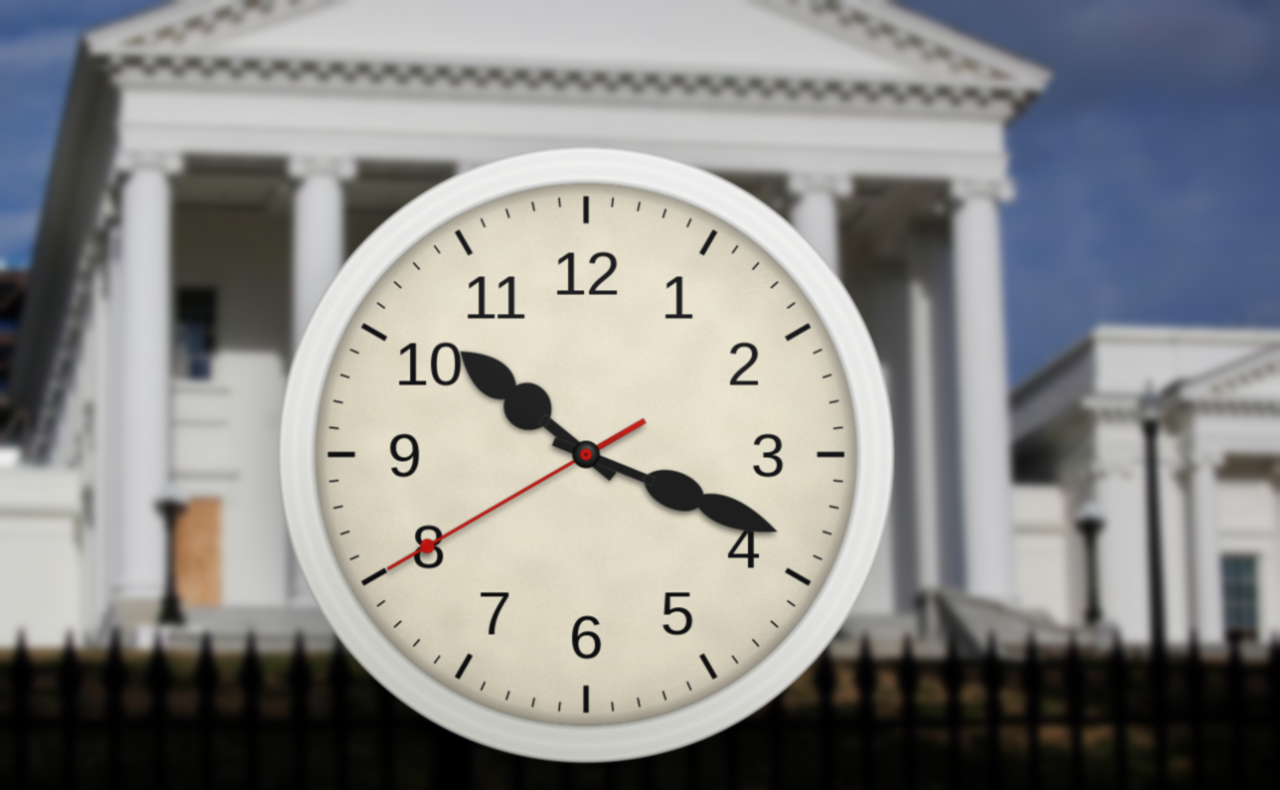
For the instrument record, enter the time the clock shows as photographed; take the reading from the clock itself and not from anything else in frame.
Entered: 10:18:40
